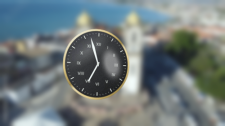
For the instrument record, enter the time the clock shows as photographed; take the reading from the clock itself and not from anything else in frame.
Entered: 6:57
